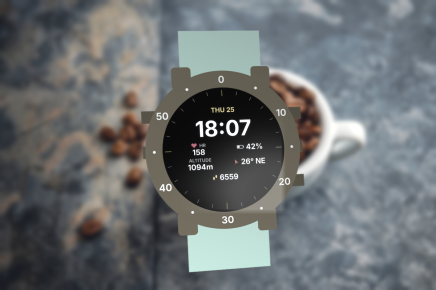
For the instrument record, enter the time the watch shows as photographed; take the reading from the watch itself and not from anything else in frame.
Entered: 18:07
